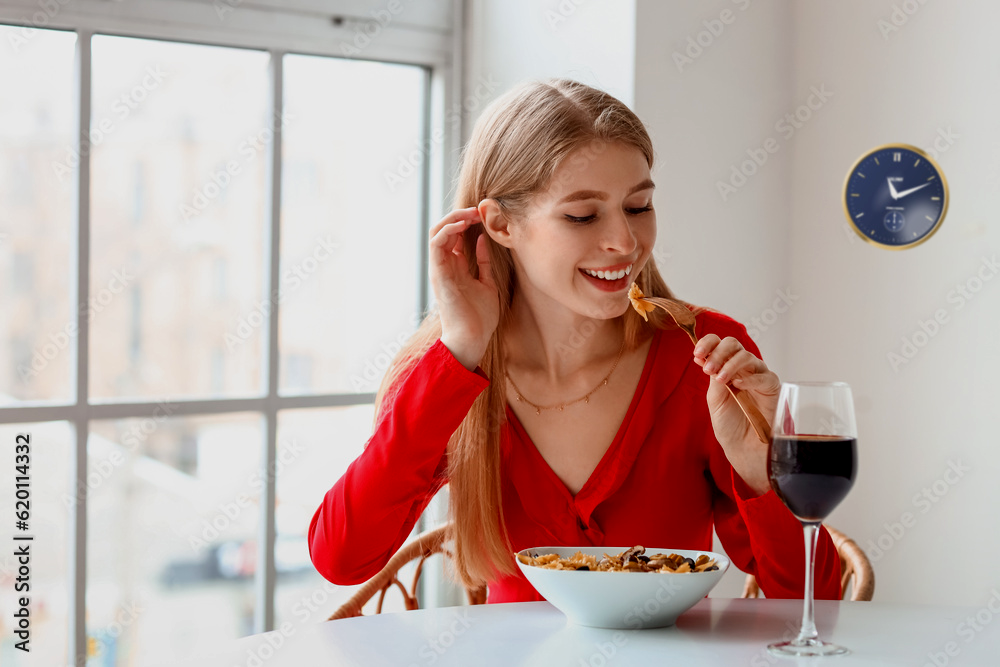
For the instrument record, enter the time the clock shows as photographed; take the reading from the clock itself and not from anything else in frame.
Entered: 11:11
